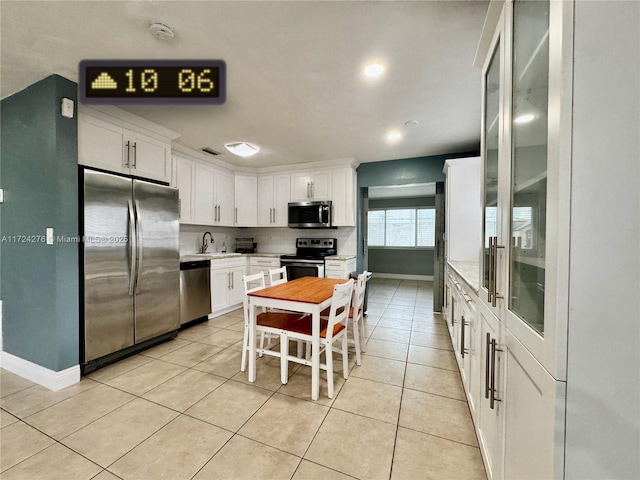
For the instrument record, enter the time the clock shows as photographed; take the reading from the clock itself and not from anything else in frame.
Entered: 10:06
